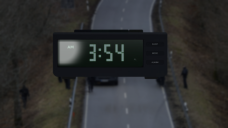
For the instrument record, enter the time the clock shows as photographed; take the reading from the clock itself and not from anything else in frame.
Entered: 3:54
